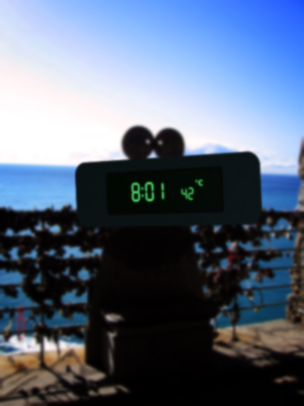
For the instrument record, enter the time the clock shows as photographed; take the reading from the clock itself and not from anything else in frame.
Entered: 8:01
